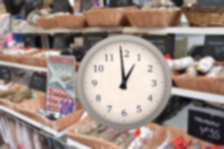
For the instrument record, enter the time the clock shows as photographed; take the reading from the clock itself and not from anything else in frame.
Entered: 12:59
